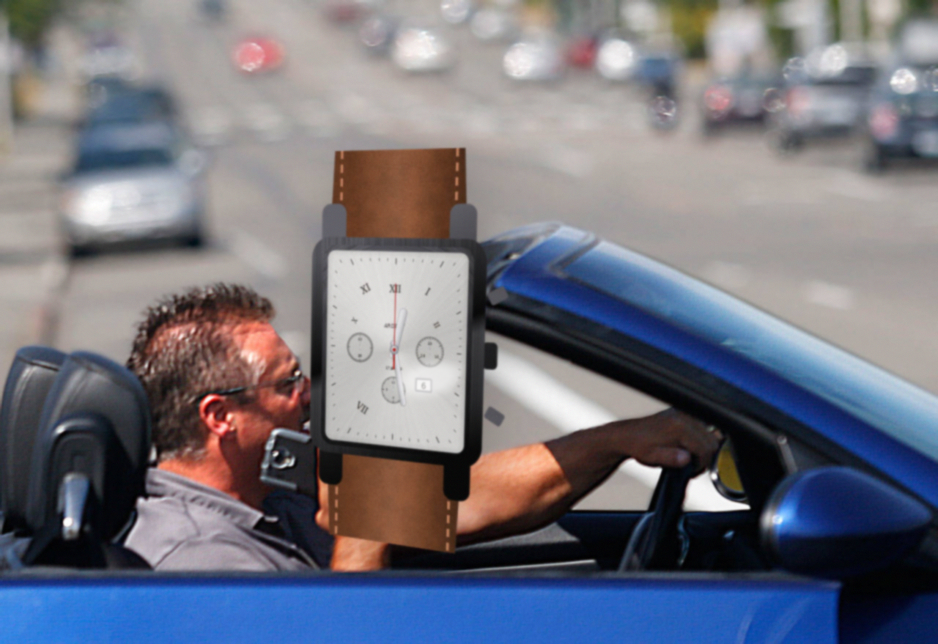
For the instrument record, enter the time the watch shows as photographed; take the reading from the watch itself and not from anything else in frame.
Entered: 12:28
